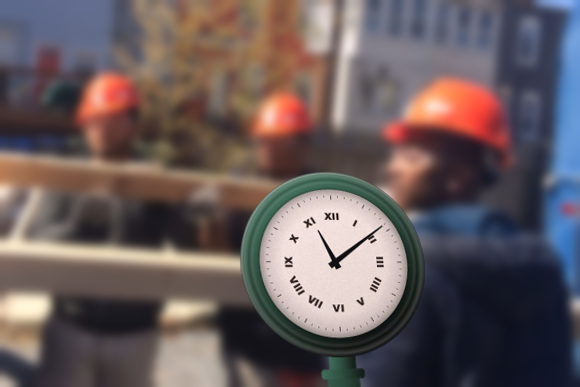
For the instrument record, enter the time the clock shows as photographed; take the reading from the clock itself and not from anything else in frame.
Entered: 11:09
